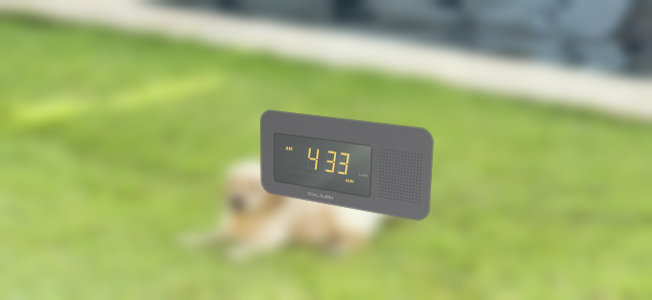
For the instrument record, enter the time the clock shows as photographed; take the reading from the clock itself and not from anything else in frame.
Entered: 4:33
